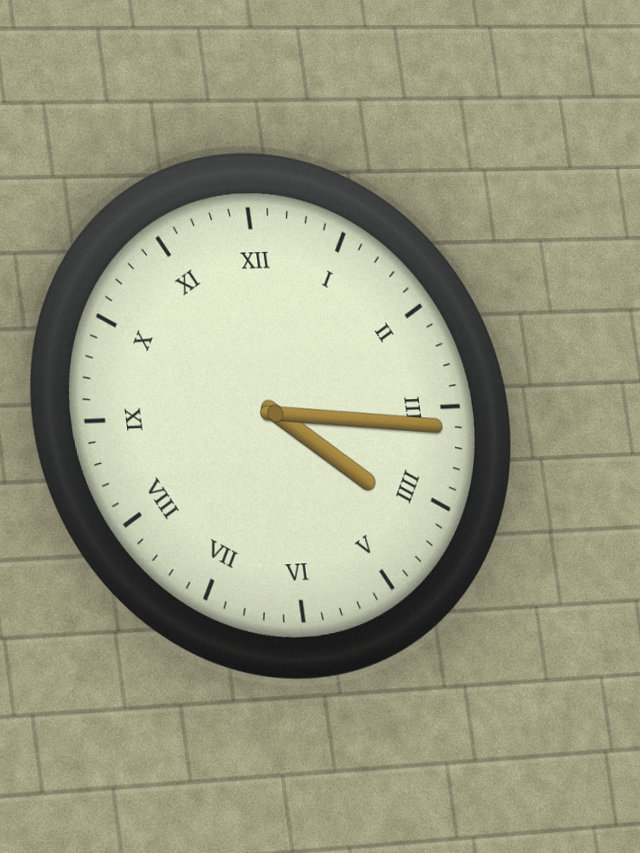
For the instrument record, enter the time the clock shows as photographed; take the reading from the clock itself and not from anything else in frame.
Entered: 4:16
